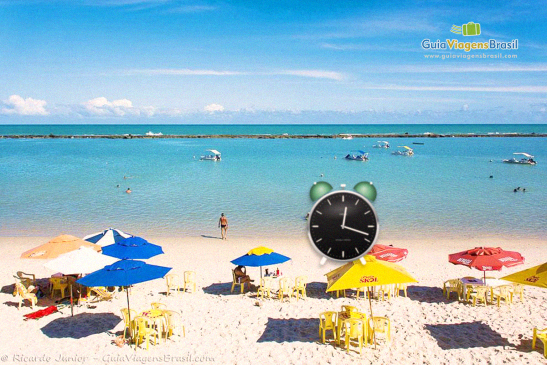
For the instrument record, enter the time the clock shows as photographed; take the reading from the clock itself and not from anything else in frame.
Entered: 12:18
